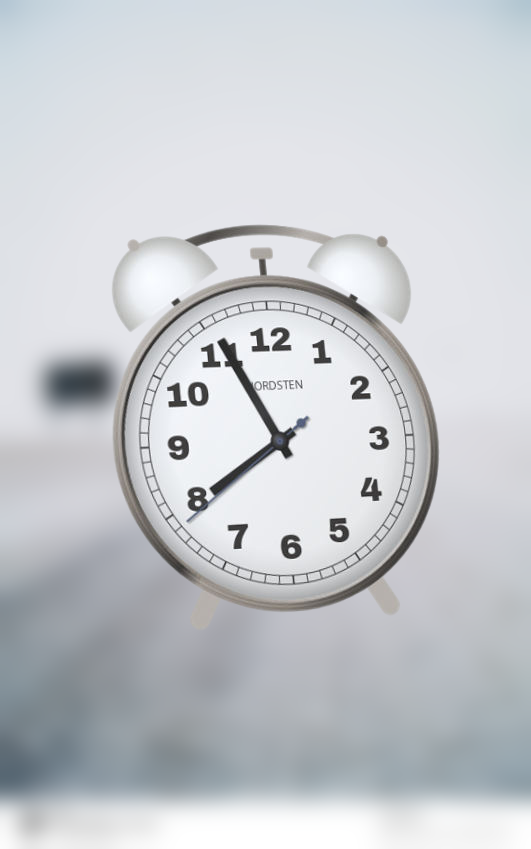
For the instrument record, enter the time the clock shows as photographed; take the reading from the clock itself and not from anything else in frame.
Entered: 7:55:39
